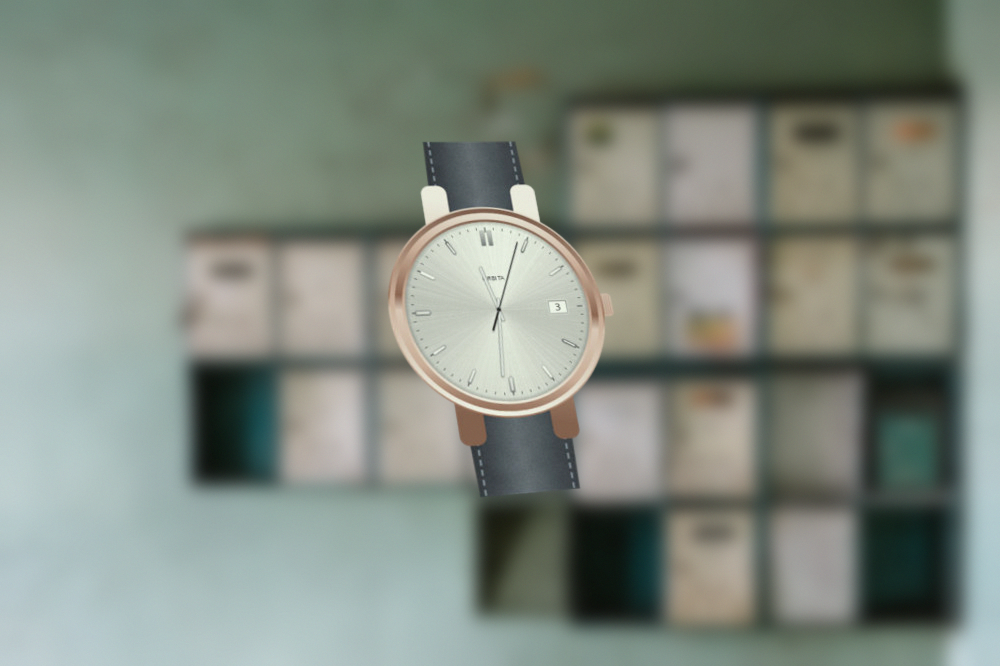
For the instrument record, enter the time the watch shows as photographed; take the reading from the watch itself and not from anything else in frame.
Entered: 11:31:04
